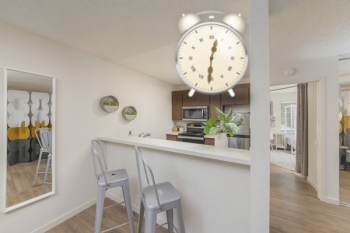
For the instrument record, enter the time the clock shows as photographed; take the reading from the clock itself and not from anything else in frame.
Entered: 12:31
